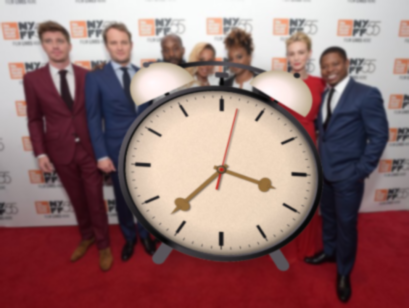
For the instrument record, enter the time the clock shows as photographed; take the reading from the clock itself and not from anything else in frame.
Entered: 3:37:02
